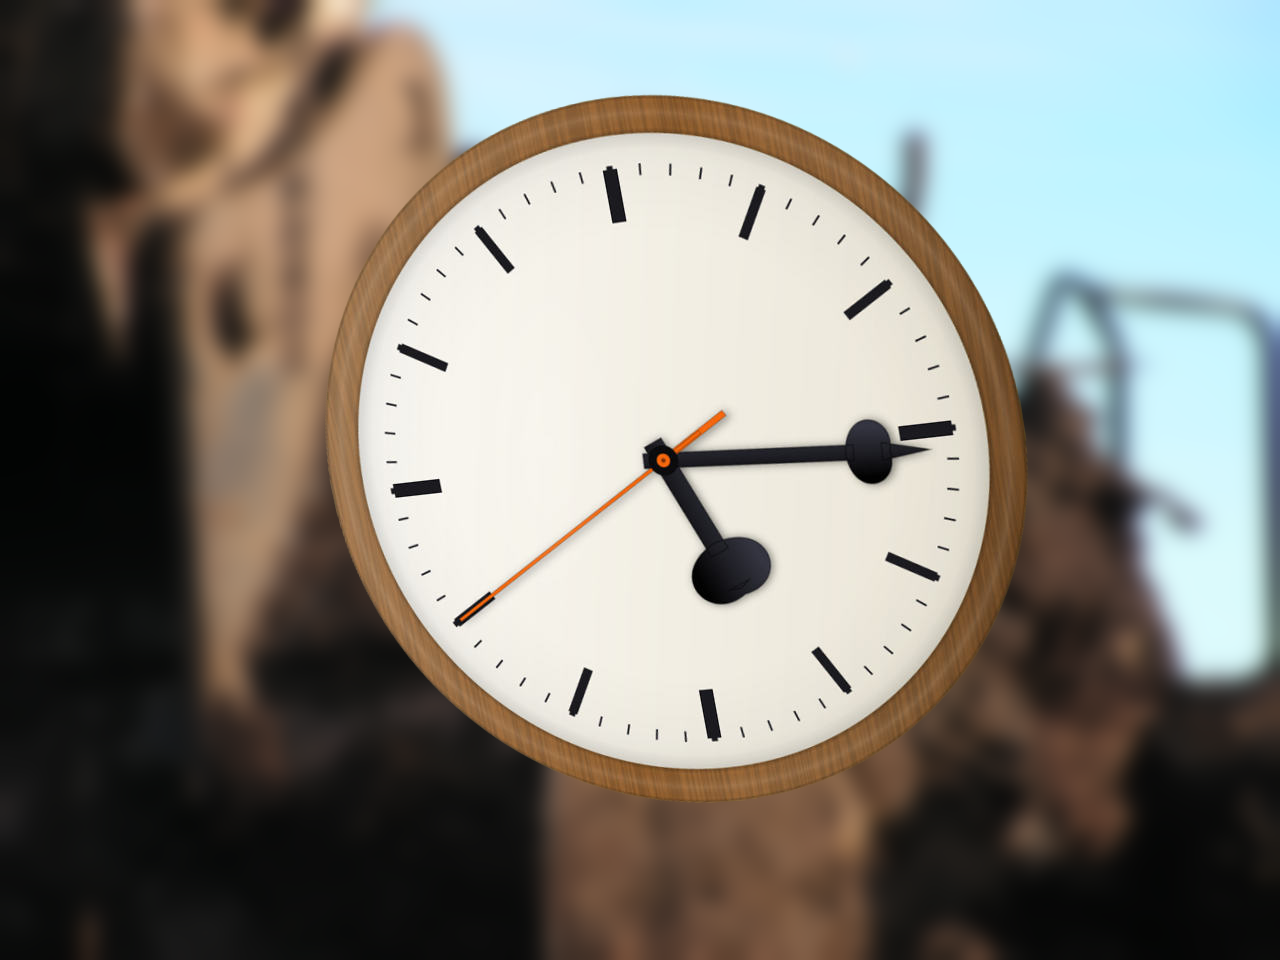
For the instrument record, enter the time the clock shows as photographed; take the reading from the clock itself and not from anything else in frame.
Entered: 5:15:40
